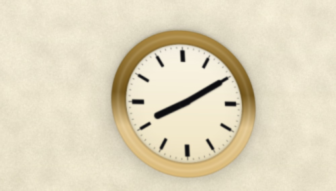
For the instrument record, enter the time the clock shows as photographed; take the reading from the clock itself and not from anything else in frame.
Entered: 8:10
